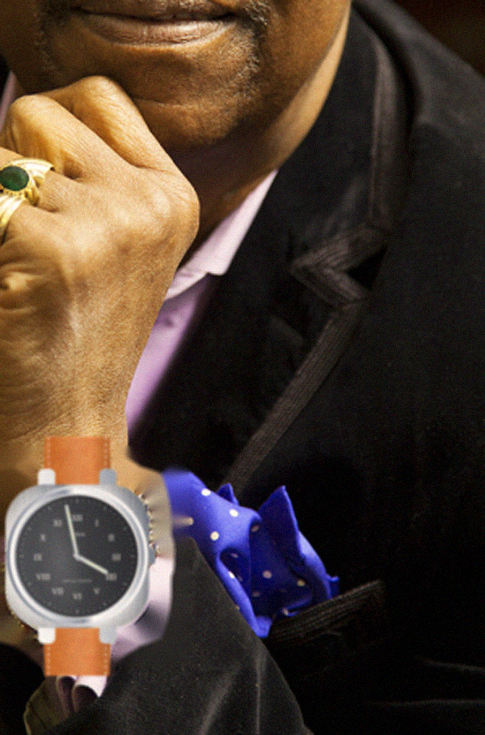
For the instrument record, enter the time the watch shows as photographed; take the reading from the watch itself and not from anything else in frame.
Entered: 3:58
